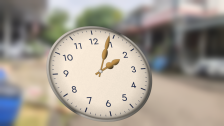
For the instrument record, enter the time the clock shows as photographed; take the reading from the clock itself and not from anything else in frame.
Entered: 2:04
